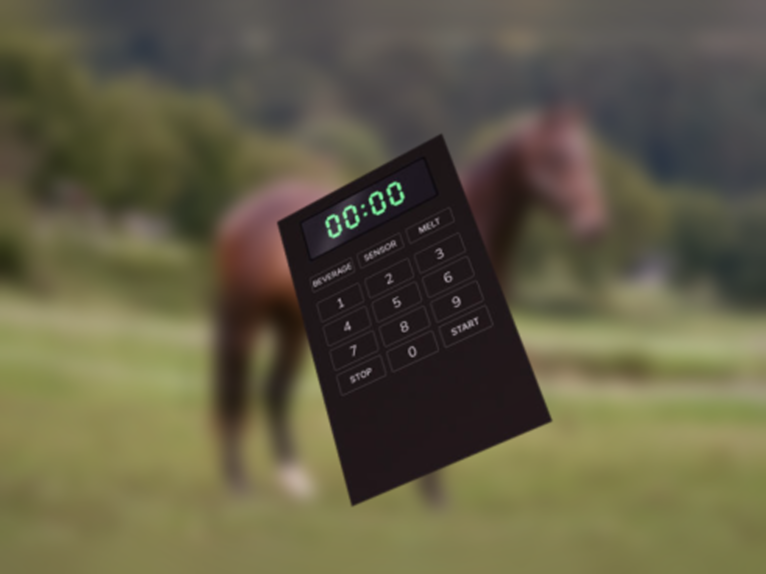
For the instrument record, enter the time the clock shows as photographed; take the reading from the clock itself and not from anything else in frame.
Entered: 0:00
